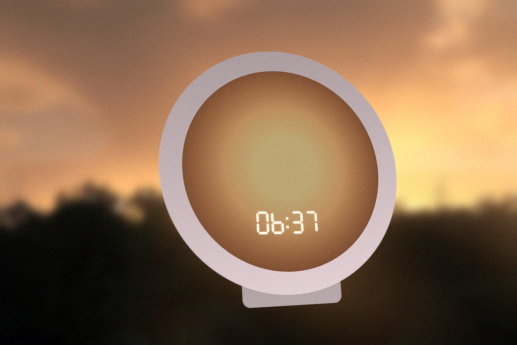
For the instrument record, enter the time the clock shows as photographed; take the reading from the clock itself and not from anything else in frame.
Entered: 6:37
